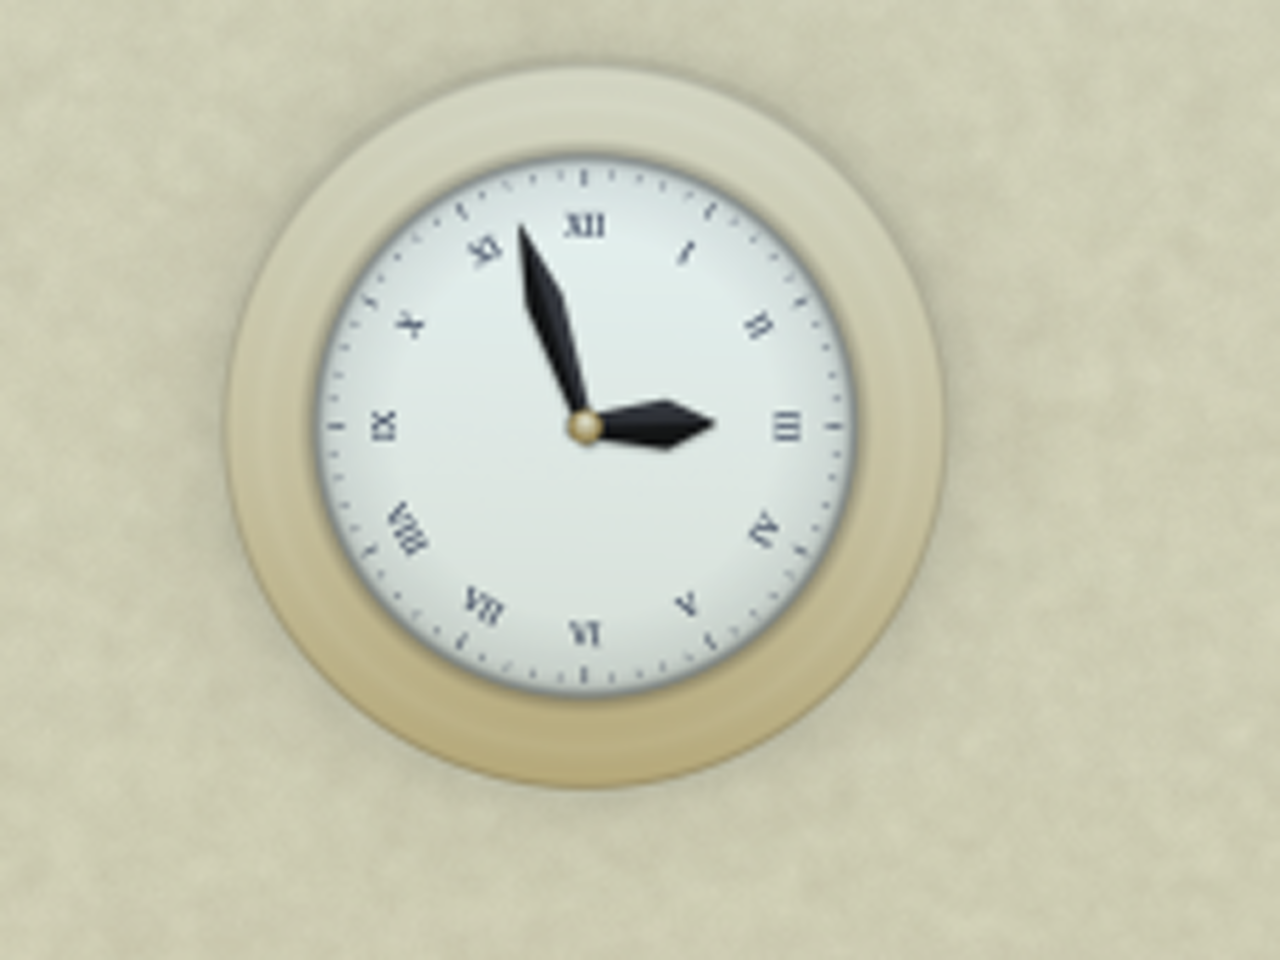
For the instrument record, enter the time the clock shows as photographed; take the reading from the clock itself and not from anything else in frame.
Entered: 2:57
